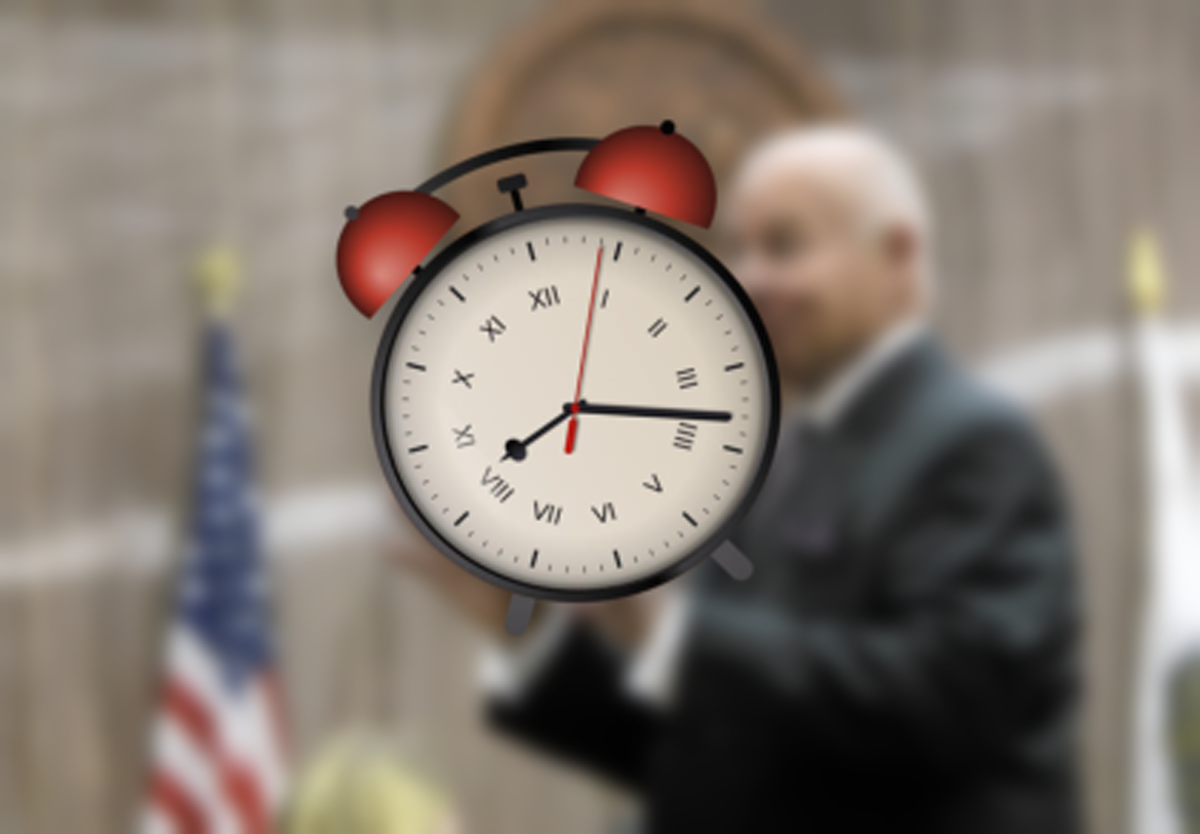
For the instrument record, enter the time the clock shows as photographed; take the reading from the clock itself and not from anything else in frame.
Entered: 8:18:04
